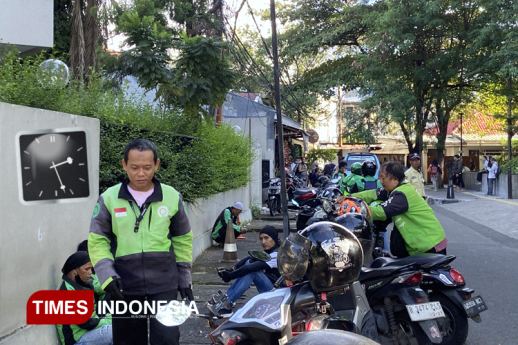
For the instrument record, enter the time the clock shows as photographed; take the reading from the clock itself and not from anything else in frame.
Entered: 2:27
